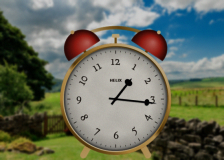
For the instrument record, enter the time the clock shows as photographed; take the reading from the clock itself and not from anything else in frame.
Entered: 1:16
